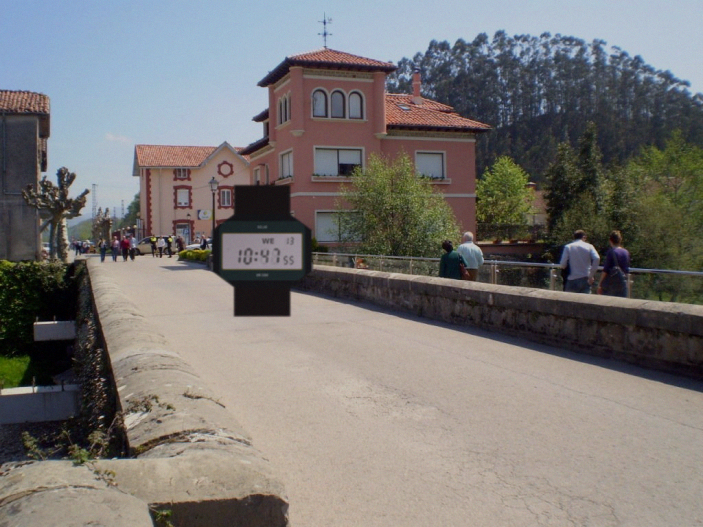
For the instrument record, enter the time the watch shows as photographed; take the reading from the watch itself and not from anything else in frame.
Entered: 10:47
